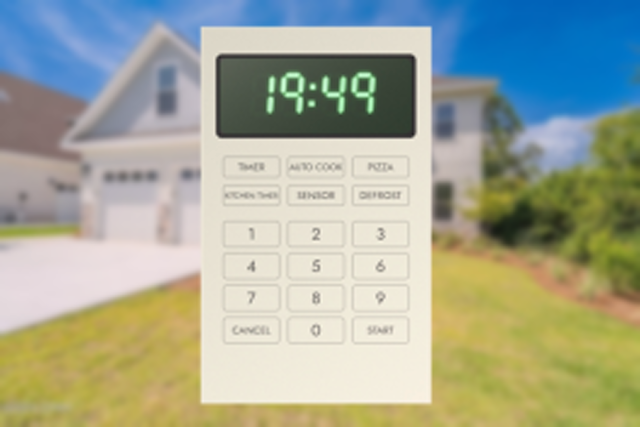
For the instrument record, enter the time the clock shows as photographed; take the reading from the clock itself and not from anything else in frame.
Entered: 19:49
